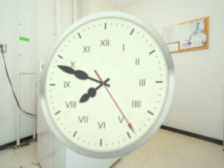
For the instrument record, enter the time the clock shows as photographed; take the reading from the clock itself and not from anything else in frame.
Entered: 7:48:24
